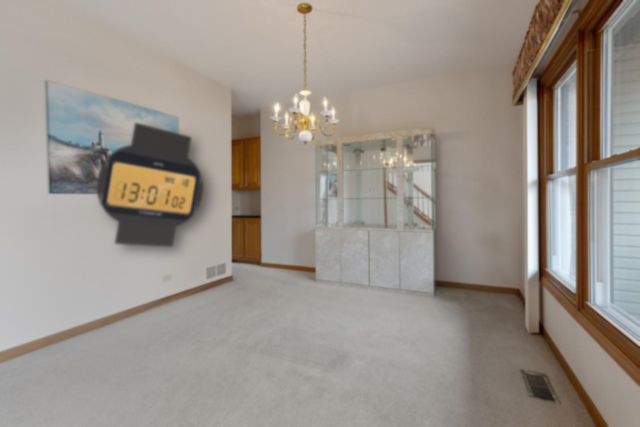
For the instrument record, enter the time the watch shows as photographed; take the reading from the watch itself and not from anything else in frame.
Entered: 13:01
